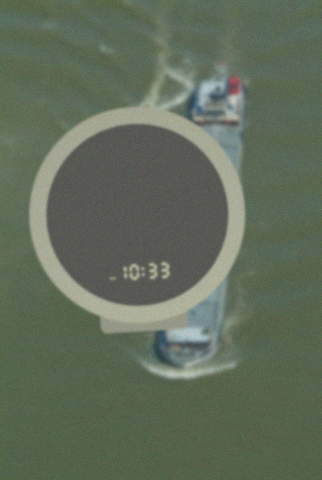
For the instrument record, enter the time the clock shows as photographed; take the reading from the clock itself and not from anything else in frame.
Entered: 10:33
